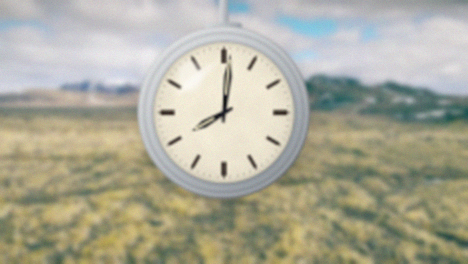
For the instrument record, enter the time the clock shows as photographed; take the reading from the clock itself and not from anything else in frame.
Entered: 8:01
